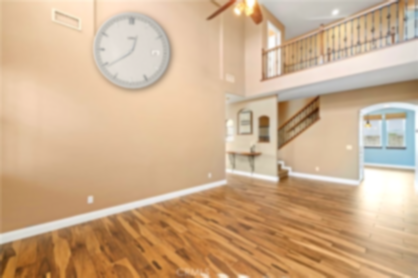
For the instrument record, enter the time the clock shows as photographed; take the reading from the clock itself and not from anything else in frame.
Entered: 12:39
